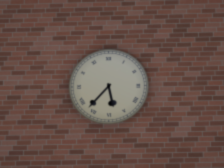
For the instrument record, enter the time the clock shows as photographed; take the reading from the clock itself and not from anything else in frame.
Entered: 5:37
